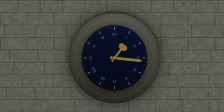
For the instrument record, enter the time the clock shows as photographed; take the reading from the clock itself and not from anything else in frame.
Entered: 1:16
